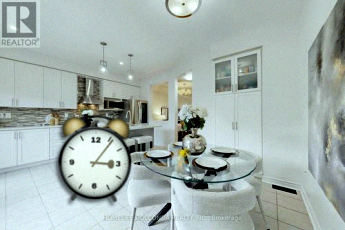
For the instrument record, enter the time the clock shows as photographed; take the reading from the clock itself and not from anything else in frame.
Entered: 3:06
